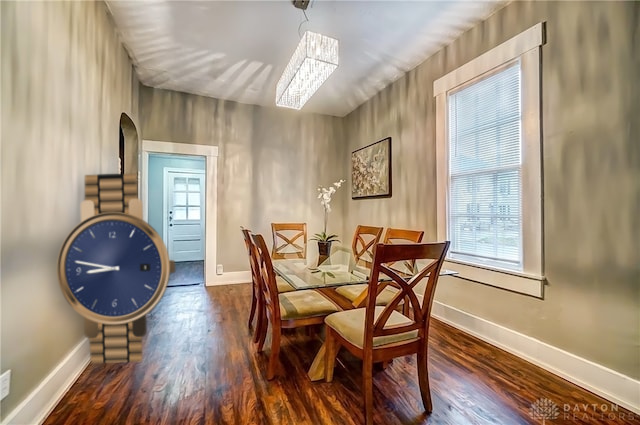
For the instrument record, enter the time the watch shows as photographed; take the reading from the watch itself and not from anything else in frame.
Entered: 8:47
